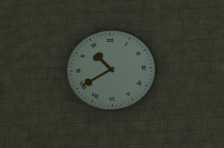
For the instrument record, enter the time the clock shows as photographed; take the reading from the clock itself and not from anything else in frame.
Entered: 10:40
